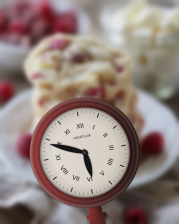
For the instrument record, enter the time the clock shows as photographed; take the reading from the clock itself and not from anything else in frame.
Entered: 5:49
